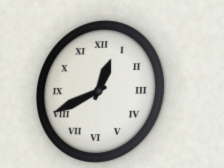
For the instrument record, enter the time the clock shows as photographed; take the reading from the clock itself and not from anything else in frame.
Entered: 12:41
